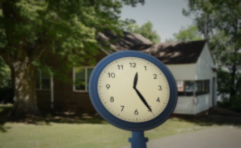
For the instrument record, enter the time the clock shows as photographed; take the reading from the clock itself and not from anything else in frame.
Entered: 12:25
